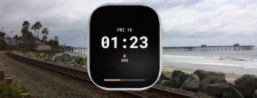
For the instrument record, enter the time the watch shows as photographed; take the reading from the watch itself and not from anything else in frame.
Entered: 1:23
